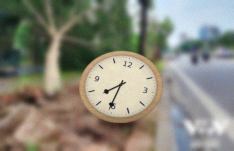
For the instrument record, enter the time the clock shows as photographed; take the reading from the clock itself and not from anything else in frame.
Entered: 7:31
